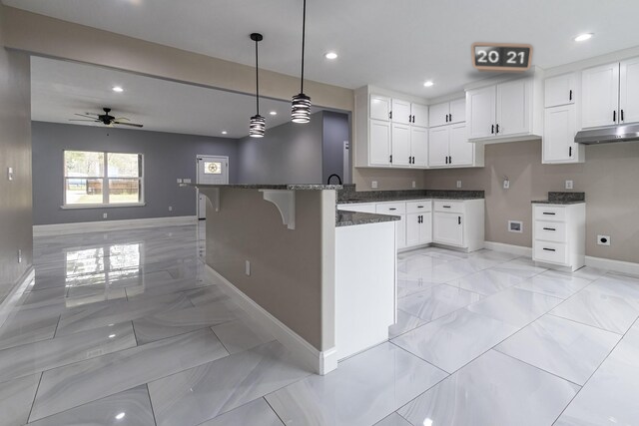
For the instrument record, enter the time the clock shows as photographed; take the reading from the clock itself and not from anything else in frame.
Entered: 20:21
